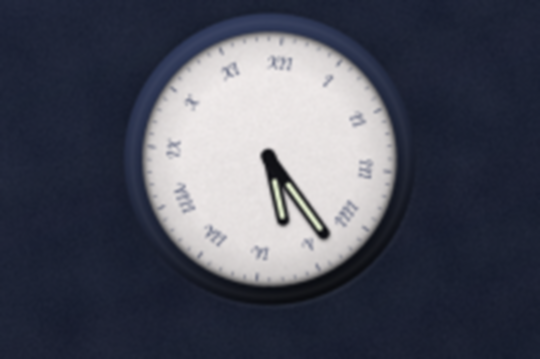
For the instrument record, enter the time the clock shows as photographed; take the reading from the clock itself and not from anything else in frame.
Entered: 5:23
